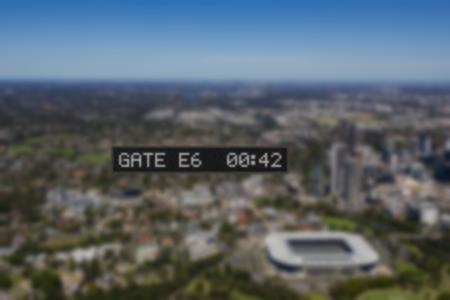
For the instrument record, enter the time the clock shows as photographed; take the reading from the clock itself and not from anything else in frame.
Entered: 0:42
